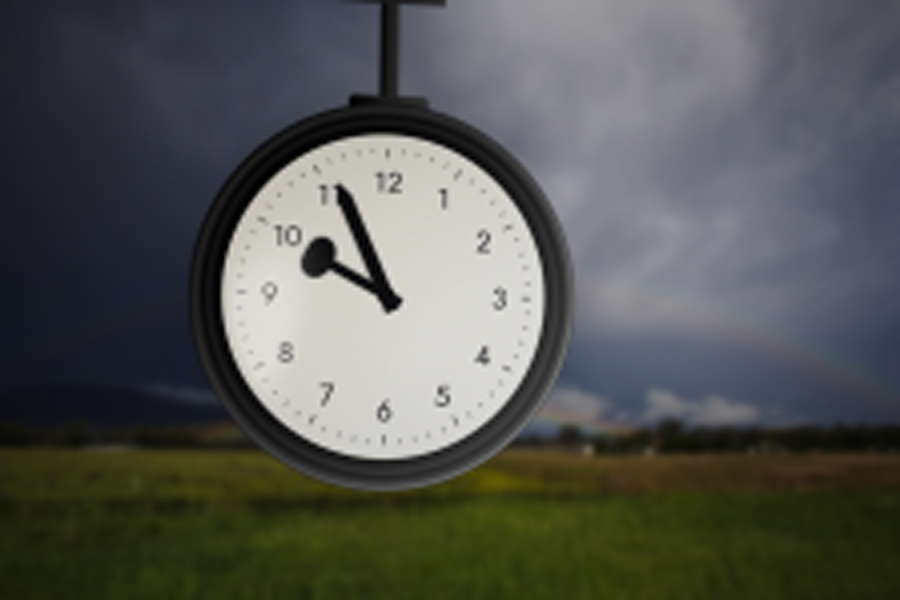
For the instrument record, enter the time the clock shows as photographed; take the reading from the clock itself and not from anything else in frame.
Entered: 9:56
